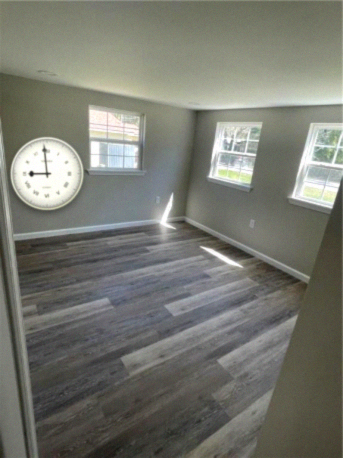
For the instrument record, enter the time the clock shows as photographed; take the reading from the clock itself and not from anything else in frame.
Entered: 8:59
